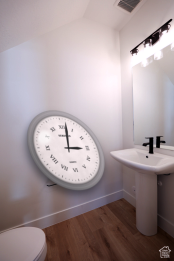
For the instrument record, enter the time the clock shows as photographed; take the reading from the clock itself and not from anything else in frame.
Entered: 3:02
